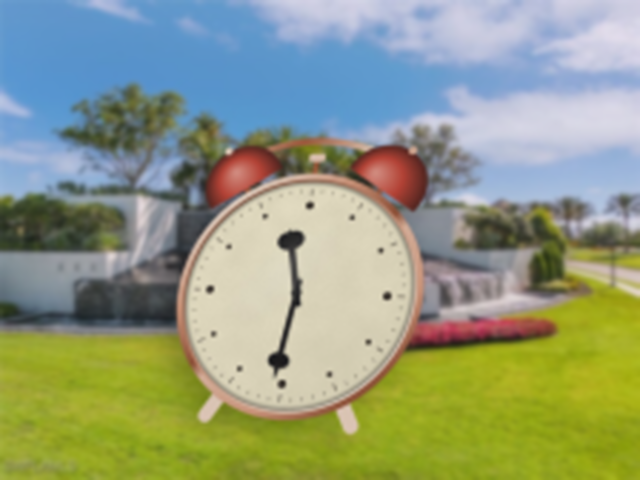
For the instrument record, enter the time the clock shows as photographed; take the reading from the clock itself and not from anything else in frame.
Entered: 11:31
